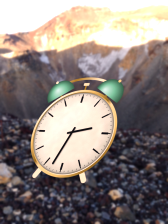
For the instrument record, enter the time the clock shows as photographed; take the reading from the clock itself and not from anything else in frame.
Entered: 2:33
